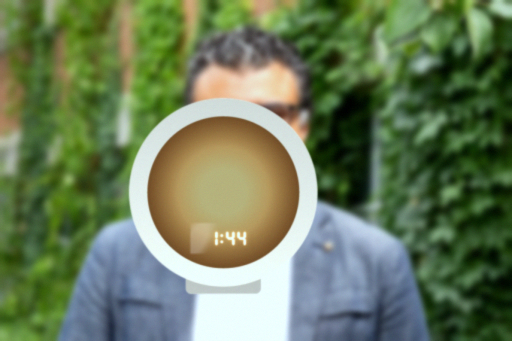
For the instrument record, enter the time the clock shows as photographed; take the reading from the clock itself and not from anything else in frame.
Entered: 1:44
